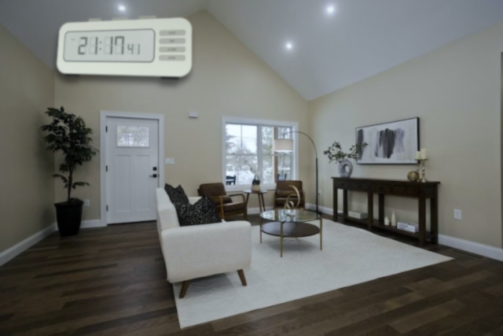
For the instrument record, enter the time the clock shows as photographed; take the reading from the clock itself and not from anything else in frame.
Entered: 21:17
